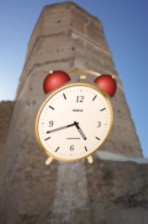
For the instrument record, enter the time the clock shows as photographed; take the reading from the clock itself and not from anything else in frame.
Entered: 4:42
